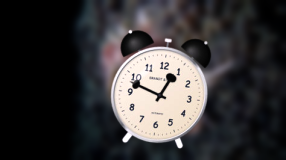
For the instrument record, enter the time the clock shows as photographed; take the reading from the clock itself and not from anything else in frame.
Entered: 12:48
